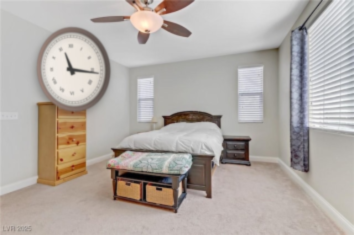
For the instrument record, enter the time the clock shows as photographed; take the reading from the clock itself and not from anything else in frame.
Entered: 11:16
